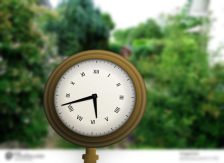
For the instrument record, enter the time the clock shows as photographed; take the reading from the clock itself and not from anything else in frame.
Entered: 5:42
